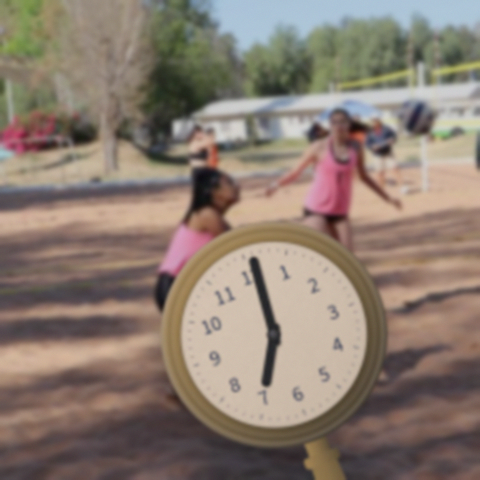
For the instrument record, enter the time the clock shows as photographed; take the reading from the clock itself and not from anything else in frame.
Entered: 7:01
